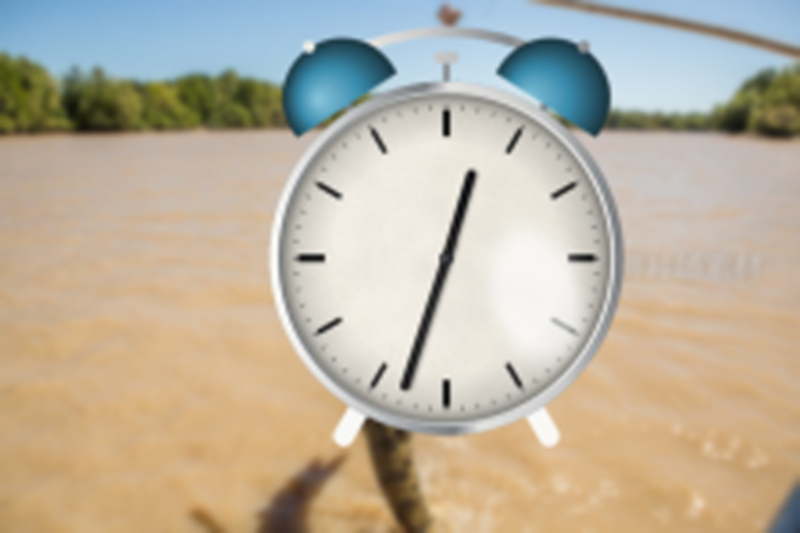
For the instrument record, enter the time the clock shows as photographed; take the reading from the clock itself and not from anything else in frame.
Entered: 12:33
